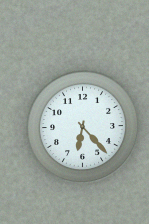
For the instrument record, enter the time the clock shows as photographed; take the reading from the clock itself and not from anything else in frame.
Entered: 6:23
